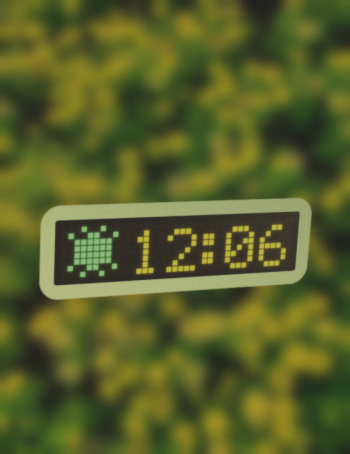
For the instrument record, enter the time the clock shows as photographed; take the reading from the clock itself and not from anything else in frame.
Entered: 12:06
